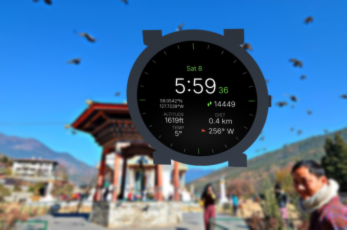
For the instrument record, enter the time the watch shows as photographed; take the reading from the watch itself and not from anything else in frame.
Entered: 5:59
